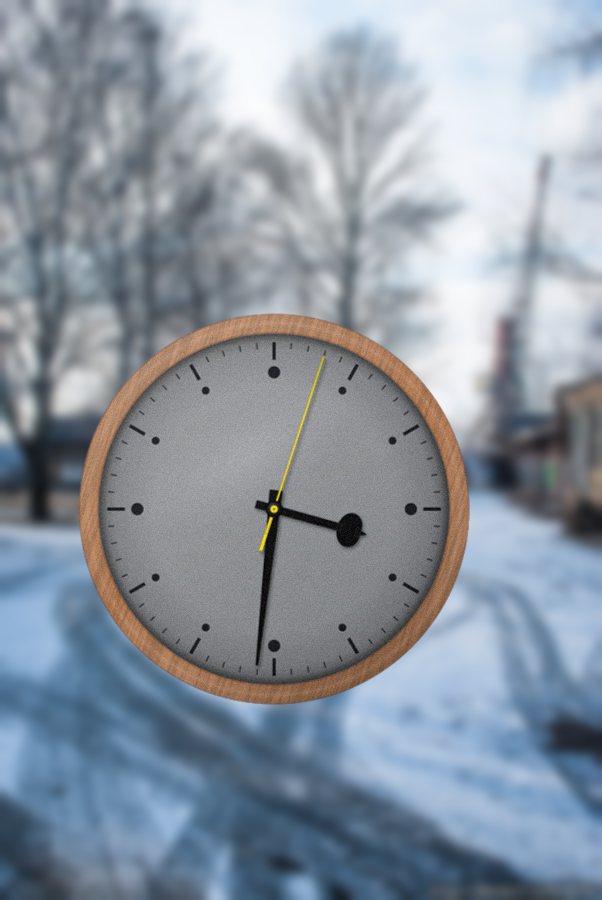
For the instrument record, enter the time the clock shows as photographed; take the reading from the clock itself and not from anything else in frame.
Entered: 3:31:03
